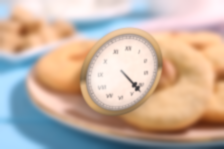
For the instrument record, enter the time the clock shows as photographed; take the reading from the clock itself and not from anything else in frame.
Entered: 4:22
